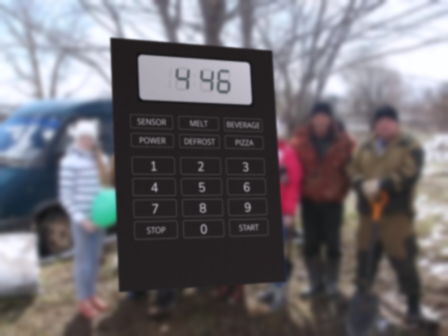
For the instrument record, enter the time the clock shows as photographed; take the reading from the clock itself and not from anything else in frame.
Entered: 4:46
